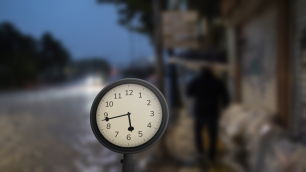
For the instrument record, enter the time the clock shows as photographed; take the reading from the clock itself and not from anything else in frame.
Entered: 5:43
